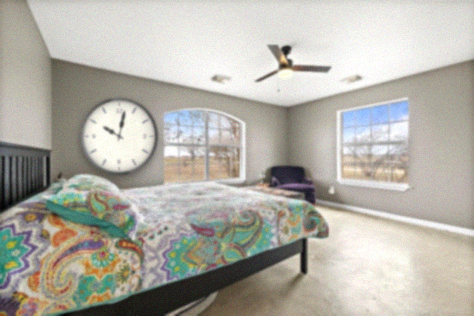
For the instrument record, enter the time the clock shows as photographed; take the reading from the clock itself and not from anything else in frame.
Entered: 10:02
